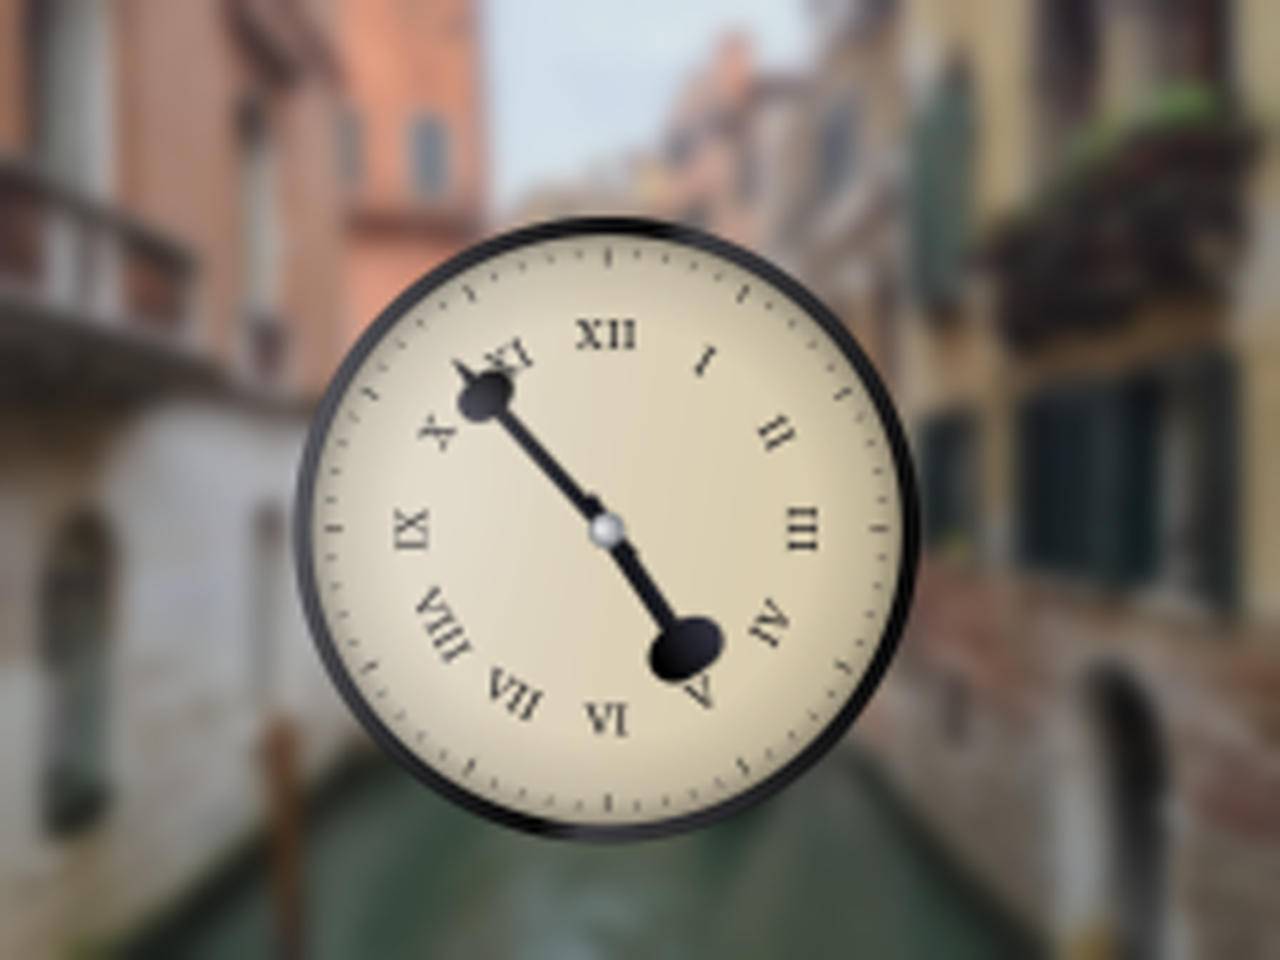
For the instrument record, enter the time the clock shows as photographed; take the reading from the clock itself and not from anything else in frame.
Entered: 4:53
